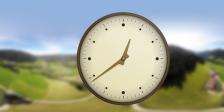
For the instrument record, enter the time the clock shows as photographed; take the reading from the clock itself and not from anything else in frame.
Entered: 12:39
